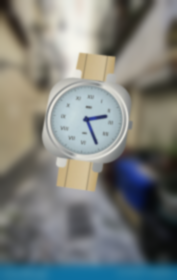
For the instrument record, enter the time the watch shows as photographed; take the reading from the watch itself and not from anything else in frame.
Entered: 2:25
